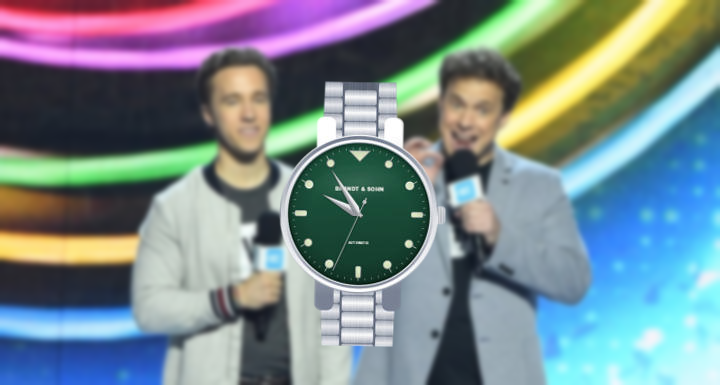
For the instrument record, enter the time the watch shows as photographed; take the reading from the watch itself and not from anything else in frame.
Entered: 9:54:34
